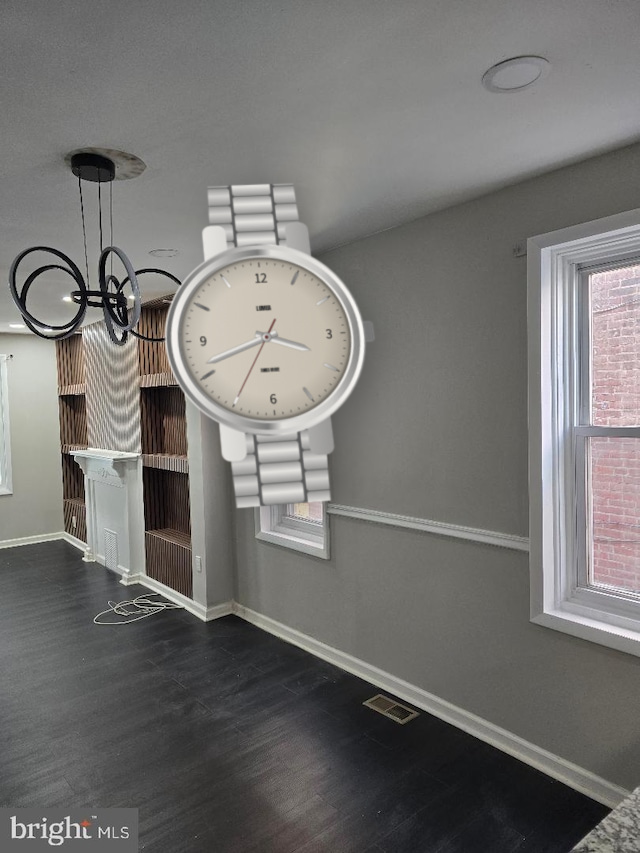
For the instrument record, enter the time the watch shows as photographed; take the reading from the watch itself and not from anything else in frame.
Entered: 3:41:35
